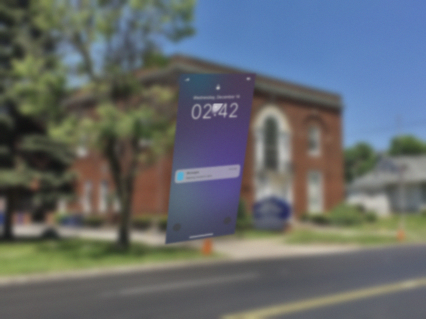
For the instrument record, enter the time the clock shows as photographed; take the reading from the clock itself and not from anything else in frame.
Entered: 2:42
